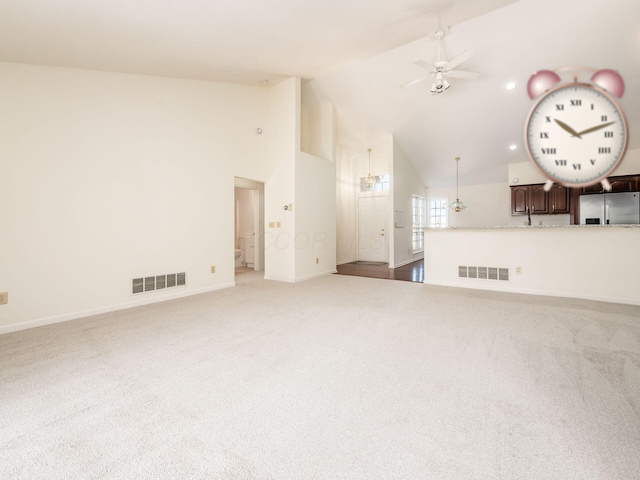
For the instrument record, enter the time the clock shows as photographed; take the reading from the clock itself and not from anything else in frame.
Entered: 10:12
